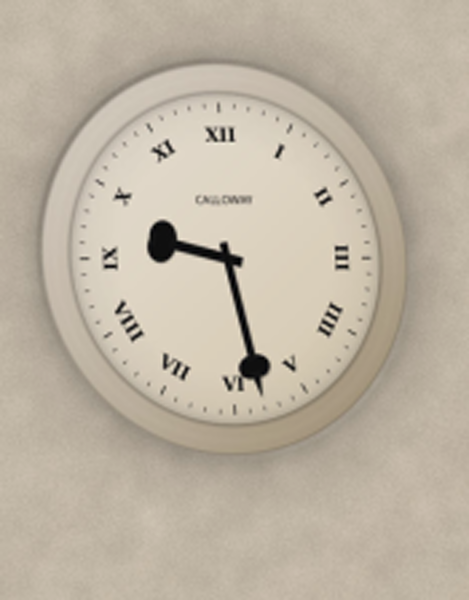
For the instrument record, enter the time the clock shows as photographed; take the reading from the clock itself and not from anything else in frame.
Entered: 9:28
